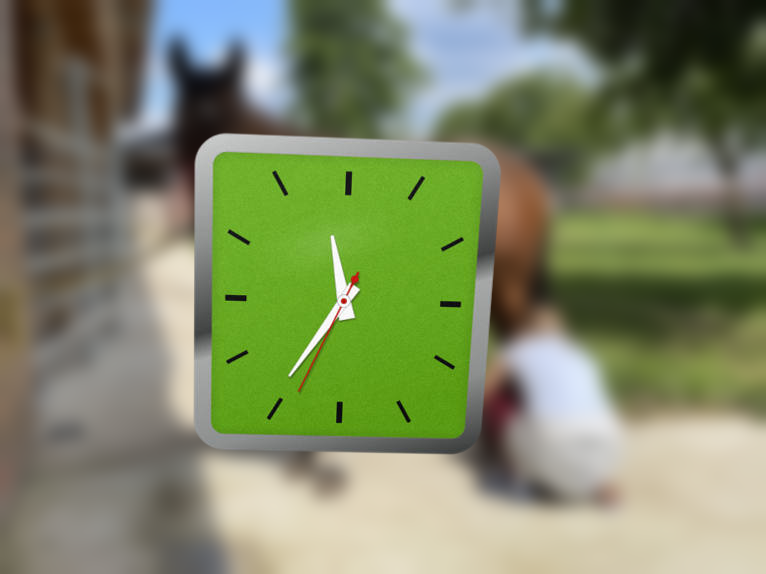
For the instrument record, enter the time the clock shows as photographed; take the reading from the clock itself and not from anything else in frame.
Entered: 11:35:34
